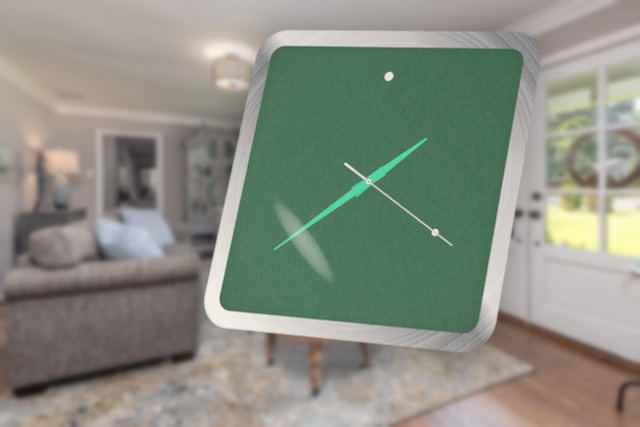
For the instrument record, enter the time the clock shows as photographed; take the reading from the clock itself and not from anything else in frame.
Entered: 1:38:20
